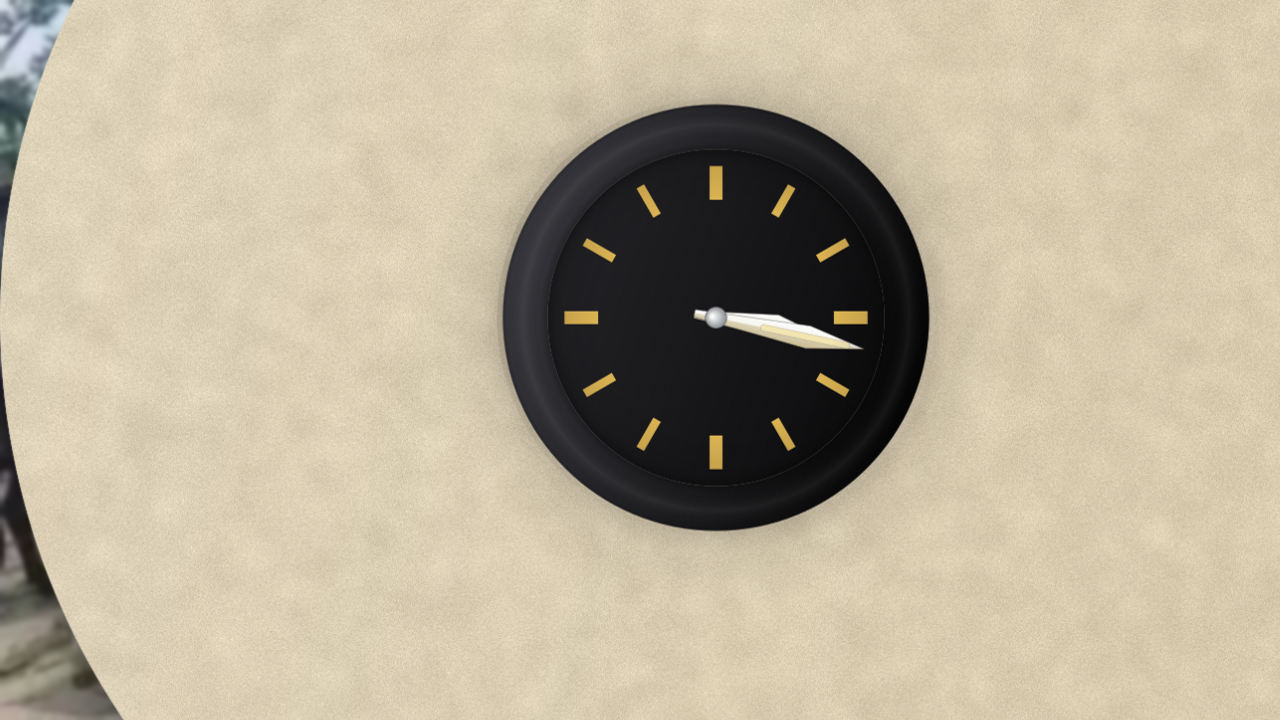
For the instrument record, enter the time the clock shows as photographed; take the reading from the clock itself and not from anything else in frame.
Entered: 3:17
